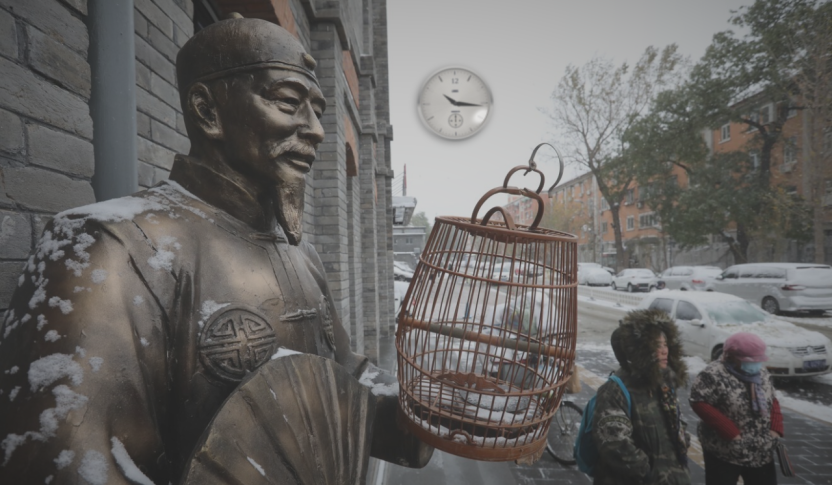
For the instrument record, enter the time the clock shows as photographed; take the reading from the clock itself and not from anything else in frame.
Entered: 10:16
